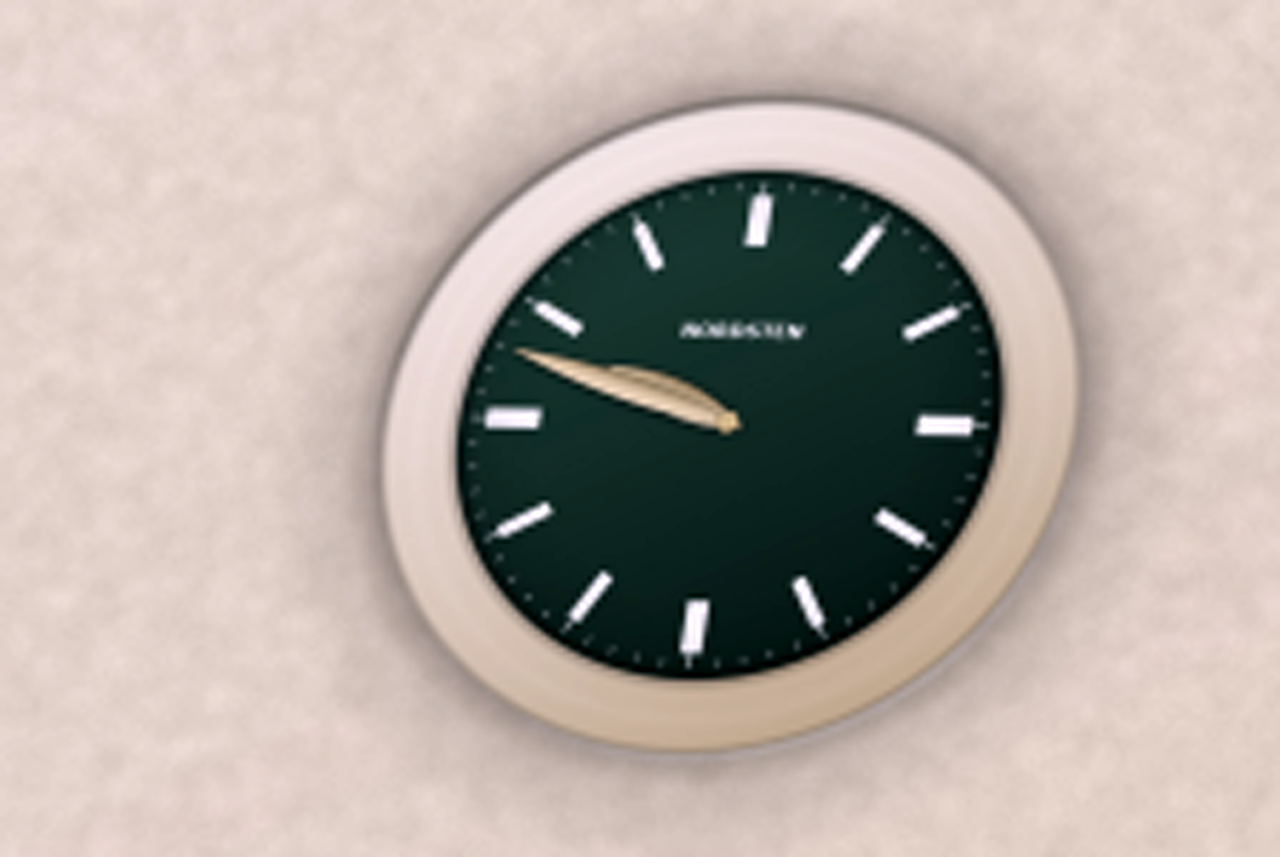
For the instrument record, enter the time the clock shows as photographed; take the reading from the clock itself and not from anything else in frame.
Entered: 9:48
